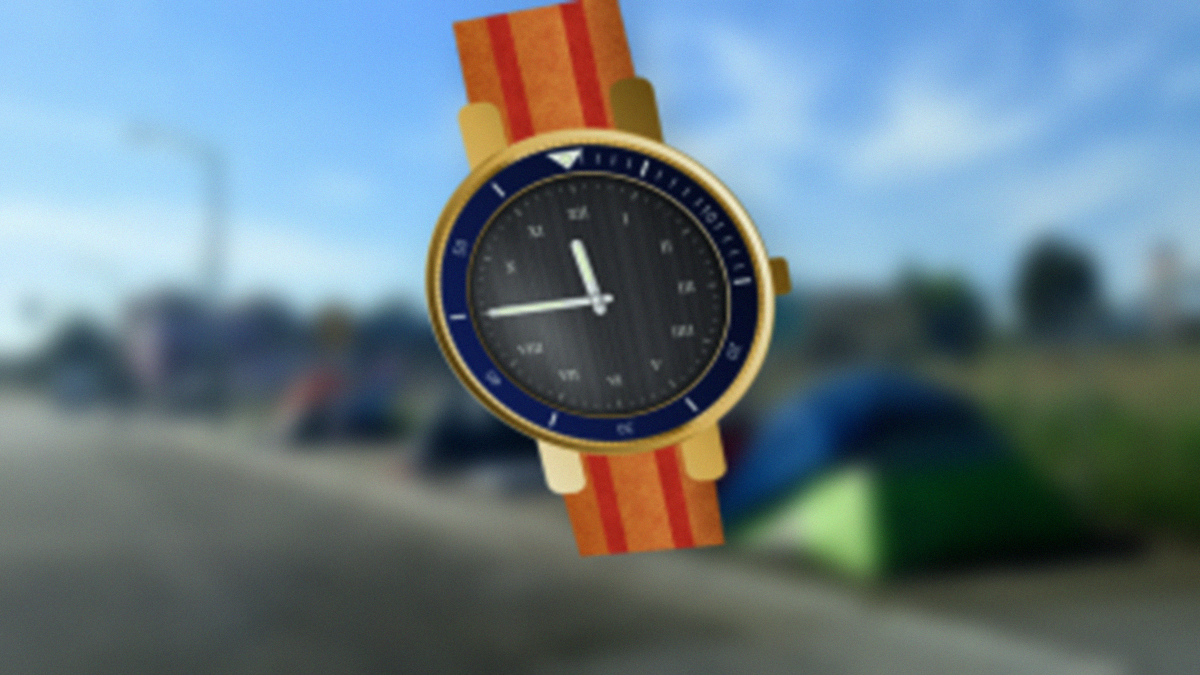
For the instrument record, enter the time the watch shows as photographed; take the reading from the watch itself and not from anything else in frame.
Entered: 11:45
